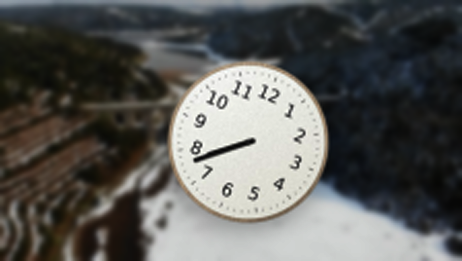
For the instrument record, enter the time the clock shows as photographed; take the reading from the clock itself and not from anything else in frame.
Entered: 7:38
